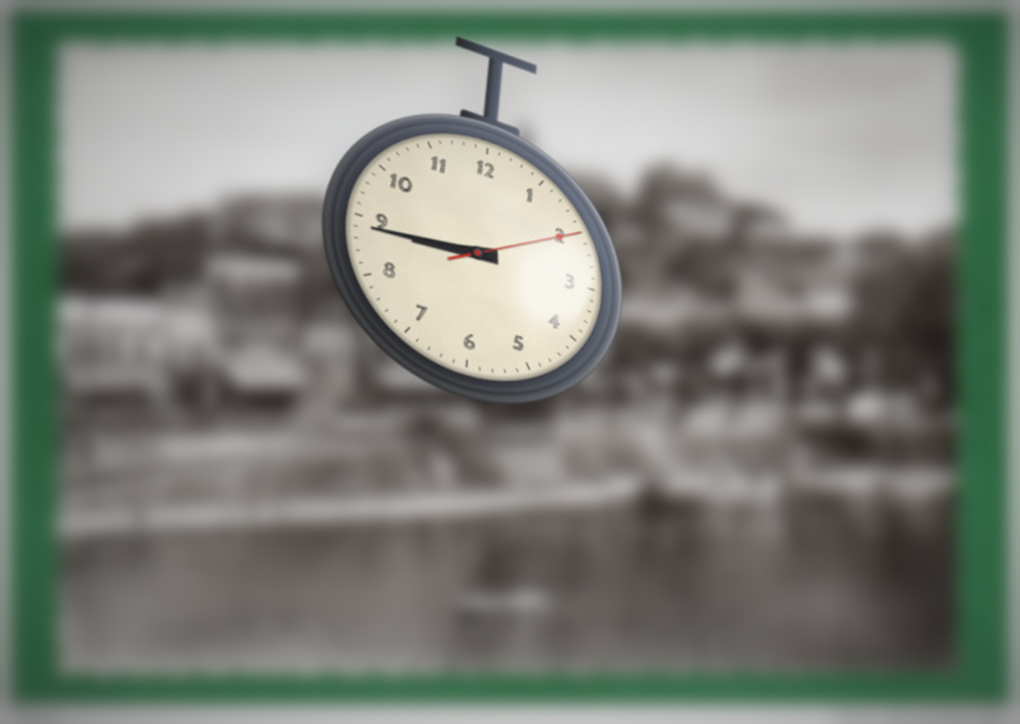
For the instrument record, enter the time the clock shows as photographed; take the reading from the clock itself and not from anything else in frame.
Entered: 8:44:10
